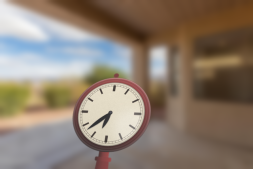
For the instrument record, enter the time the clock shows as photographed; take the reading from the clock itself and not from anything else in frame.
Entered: 6:38
